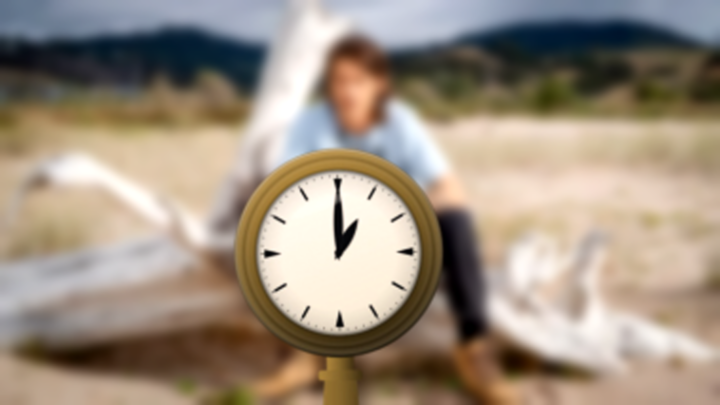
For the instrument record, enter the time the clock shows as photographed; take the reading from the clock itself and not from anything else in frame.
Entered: 1:00
